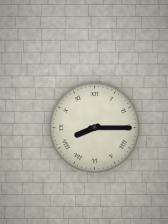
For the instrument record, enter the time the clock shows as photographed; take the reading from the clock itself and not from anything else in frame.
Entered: 8:15
